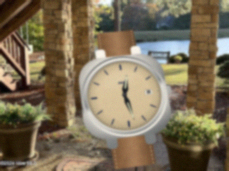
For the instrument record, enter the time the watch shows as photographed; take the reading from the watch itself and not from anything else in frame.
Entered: 12:28
